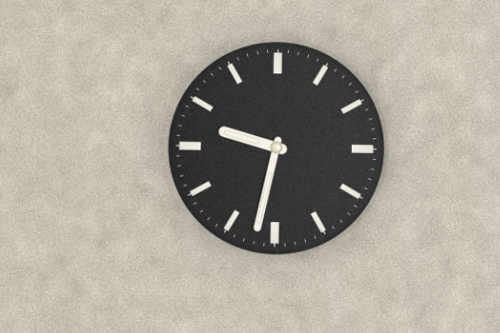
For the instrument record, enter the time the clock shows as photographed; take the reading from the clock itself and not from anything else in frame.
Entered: 9:32
